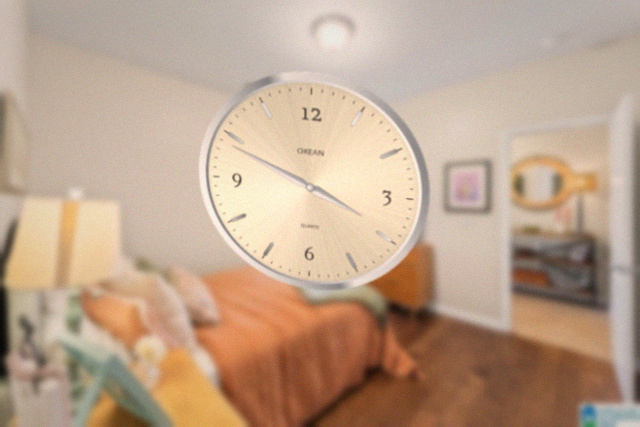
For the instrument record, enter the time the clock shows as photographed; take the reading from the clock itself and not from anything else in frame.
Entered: 3:49
